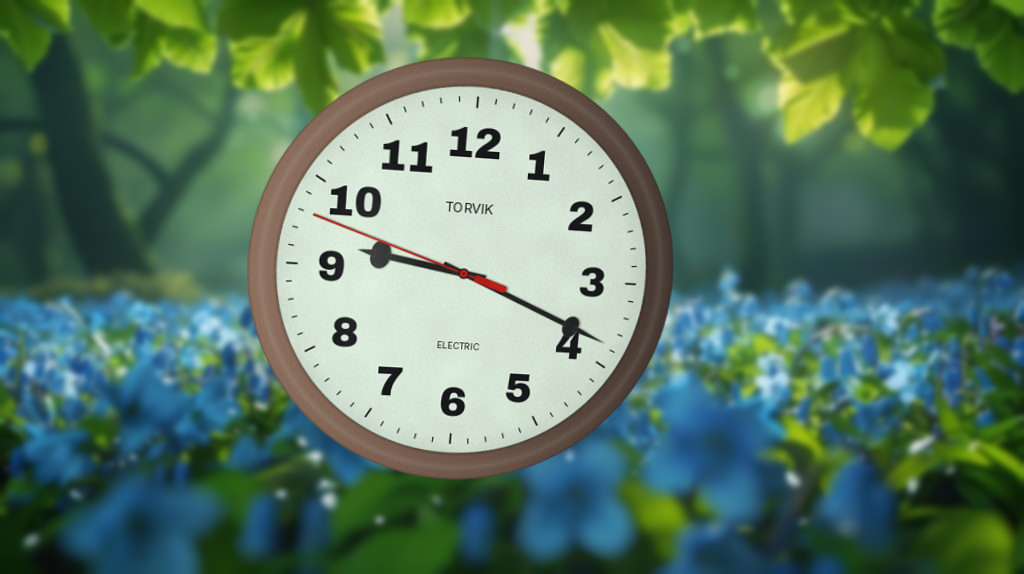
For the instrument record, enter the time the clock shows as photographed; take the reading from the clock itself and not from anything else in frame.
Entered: 9:18:48
